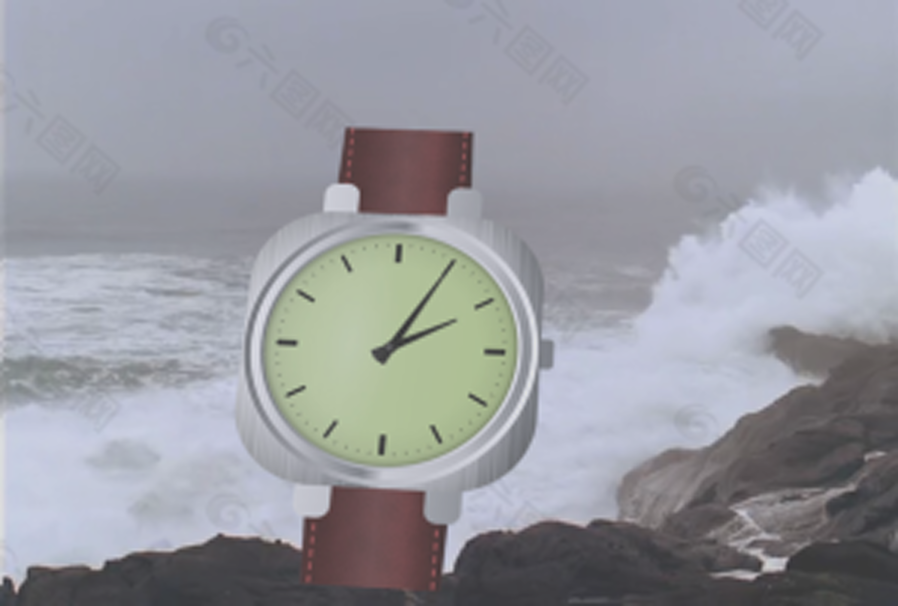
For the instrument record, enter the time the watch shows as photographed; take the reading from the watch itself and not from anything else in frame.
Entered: 2:05
